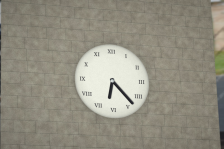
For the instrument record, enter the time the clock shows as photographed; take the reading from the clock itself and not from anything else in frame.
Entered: 6:23
